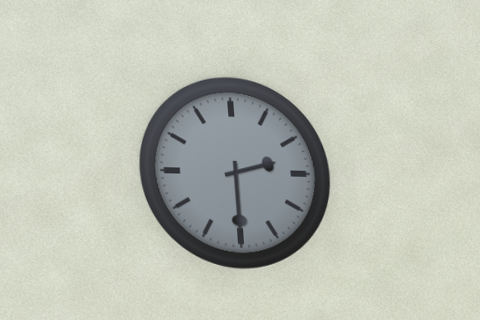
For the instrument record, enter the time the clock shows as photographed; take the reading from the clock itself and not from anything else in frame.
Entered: 2:30
